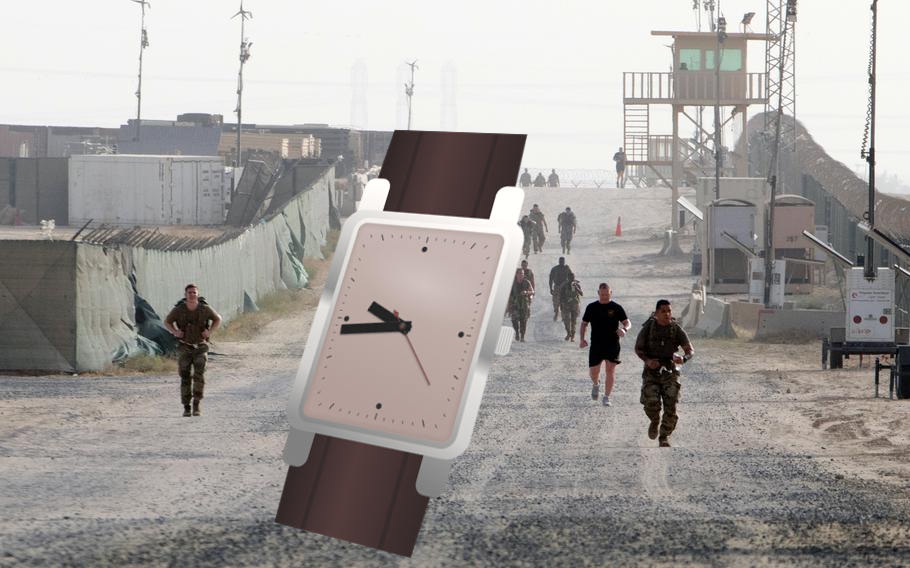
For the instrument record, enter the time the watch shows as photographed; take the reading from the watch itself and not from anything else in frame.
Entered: 9:43:23
